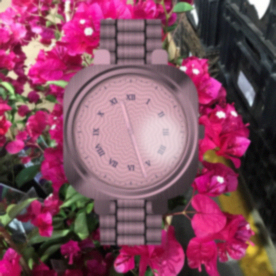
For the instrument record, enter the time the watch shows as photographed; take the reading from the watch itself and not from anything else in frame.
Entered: 11:27
